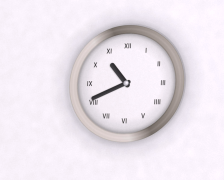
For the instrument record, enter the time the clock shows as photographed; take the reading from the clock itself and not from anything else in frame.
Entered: 10:41
